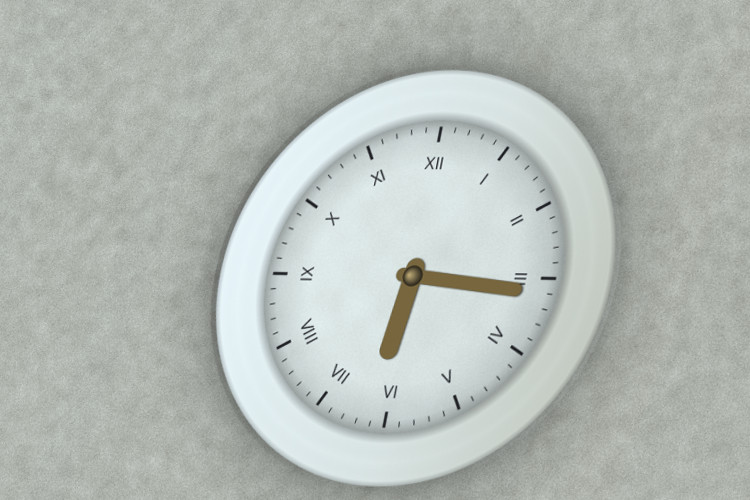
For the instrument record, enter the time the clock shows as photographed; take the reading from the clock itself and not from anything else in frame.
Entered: 6:16
